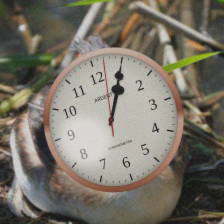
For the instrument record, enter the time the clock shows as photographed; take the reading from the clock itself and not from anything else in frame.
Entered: 1:05:02
